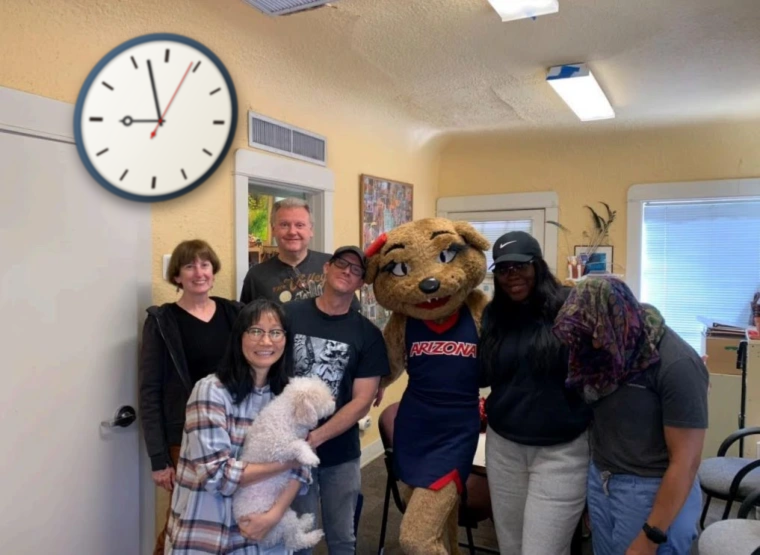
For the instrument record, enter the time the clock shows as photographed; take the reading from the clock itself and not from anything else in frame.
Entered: 8:57:04
